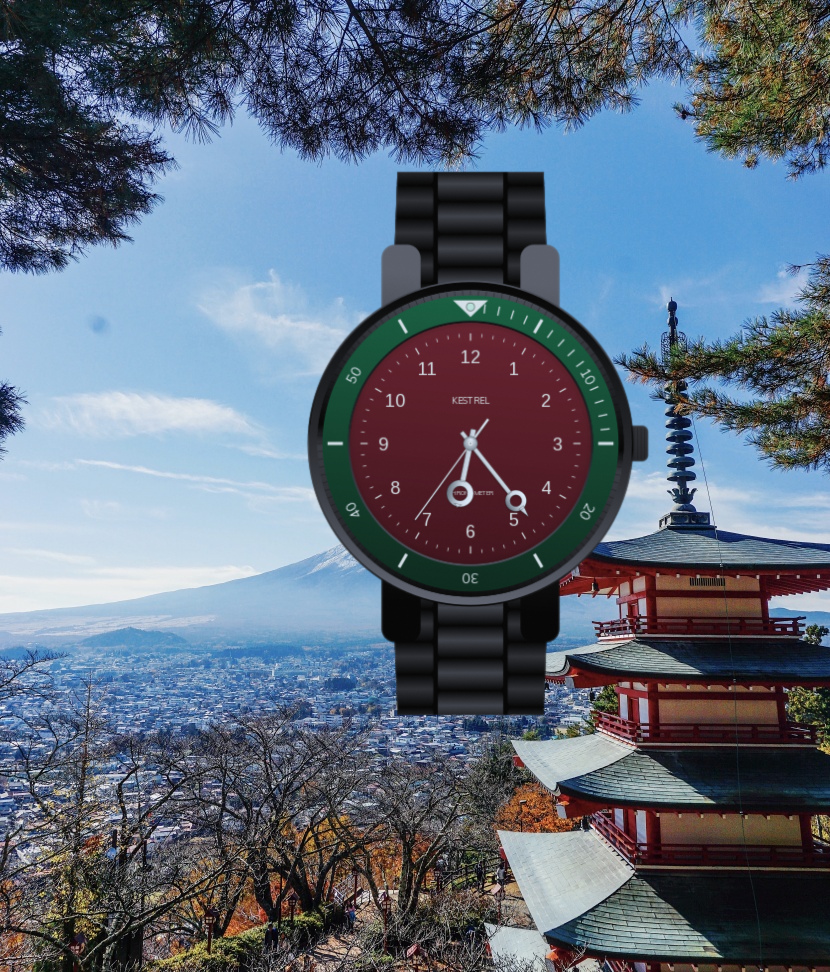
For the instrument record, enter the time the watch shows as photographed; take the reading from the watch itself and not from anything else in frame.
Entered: 6:23:36
